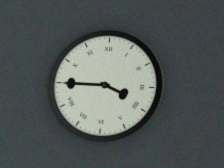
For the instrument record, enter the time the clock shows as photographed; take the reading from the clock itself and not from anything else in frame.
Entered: 3:45
